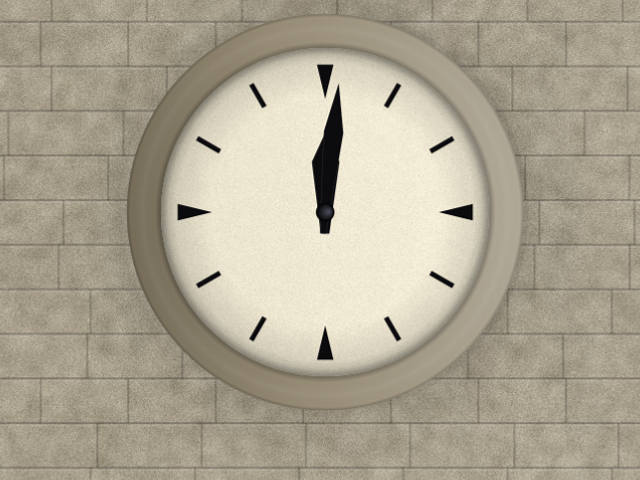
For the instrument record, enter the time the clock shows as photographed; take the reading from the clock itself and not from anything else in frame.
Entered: 12:01
